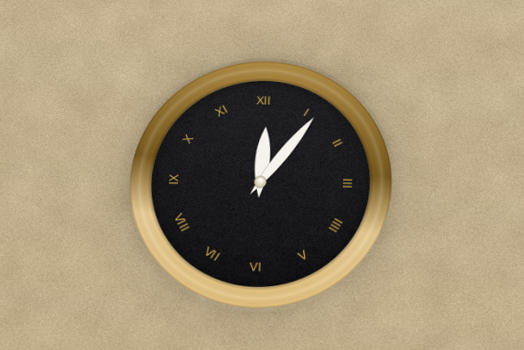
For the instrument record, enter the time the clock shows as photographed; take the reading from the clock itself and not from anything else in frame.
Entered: 12:06
